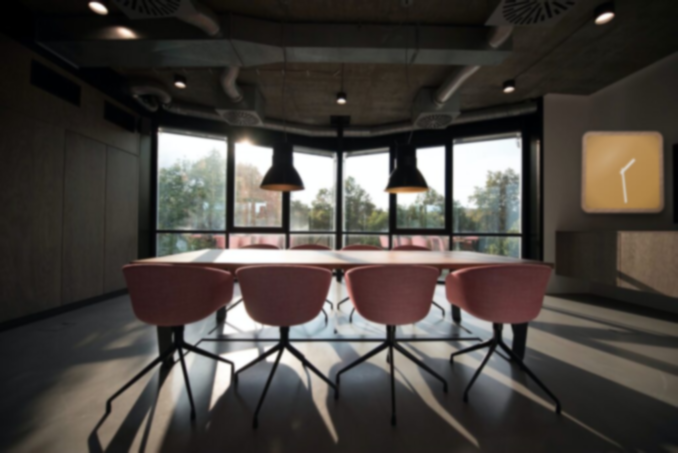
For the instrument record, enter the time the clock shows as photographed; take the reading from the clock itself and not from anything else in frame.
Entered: 1:29
